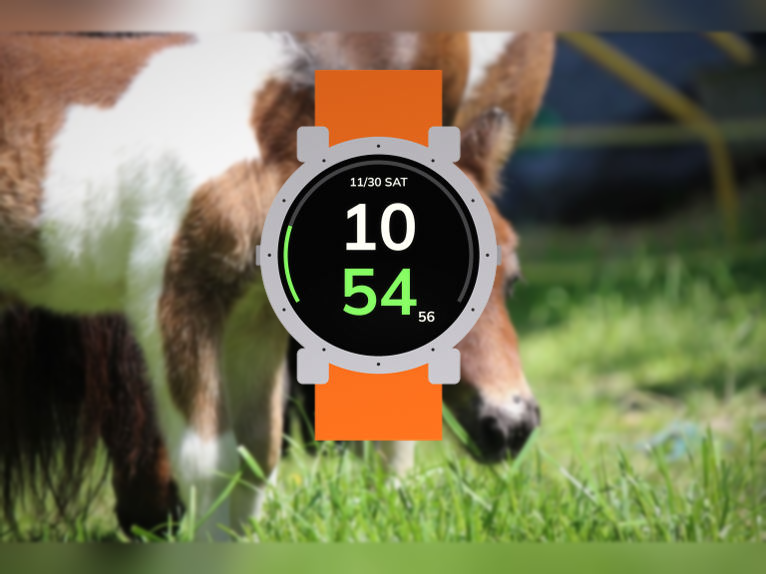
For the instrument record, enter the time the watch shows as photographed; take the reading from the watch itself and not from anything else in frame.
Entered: 10:54:56
